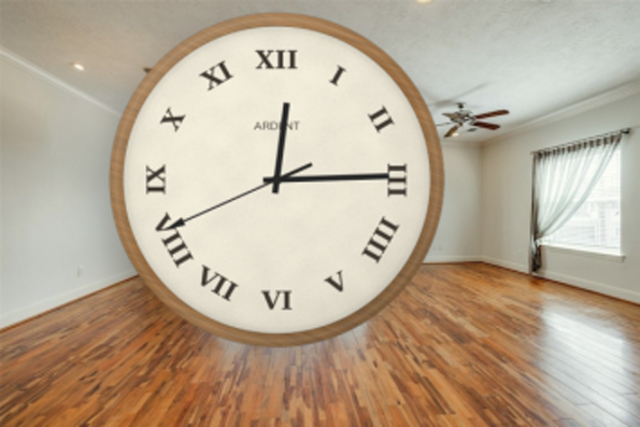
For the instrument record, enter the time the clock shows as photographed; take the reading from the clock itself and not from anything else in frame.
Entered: 12:14:41
